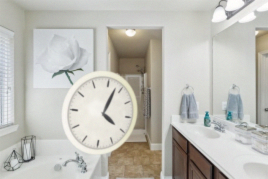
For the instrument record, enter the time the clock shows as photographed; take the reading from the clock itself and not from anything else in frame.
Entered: 4:03
